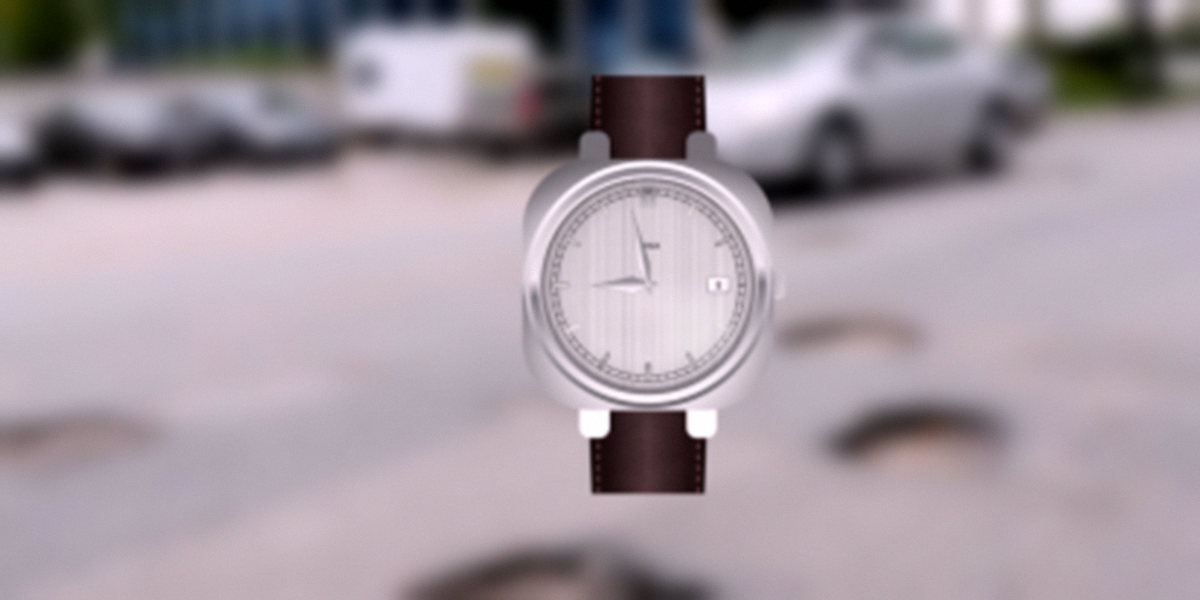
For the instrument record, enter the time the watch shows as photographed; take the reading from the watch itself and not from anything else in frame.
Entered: 8:58
